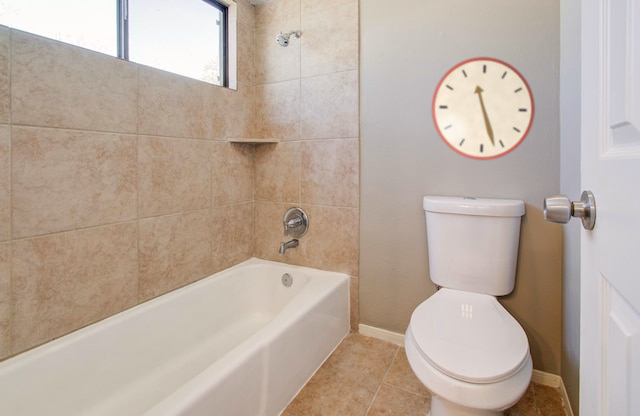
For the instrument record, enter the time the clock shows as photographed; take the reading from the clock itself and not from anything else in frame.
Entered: 11:27
